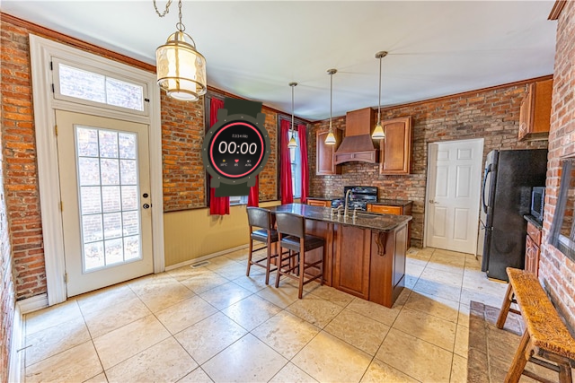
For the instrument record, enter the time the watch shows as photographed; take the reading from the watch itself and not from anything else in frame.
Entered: 0:00
